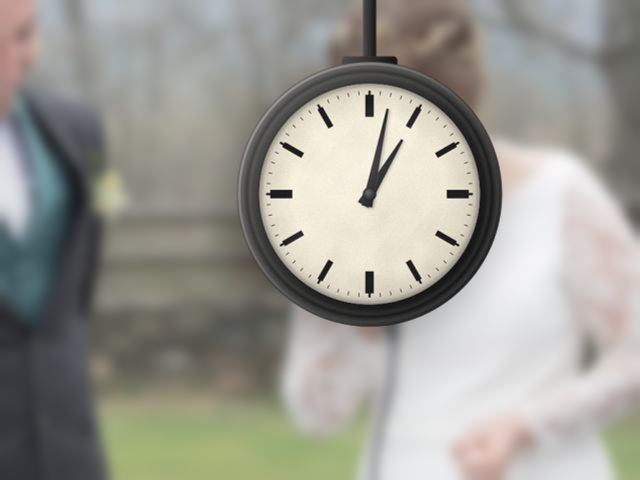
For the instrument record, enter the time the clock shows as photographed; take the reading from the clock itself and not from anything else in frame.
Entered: 1:02
